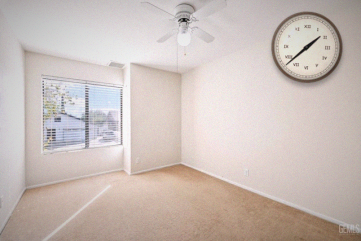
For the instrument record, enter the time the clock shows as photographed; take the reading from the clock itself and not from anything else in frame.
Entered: 1:38
